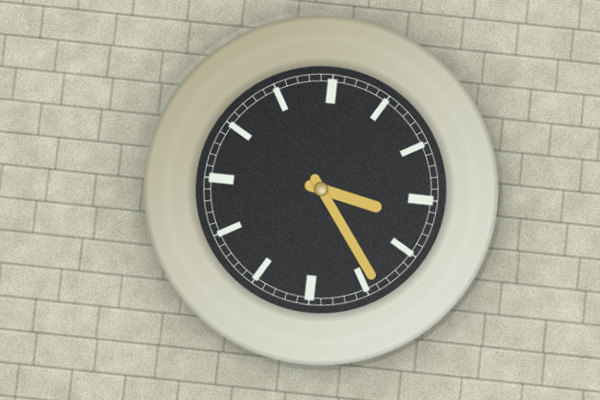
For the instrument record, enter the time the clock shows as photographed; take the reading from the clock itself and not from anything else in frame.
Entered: 3:24
